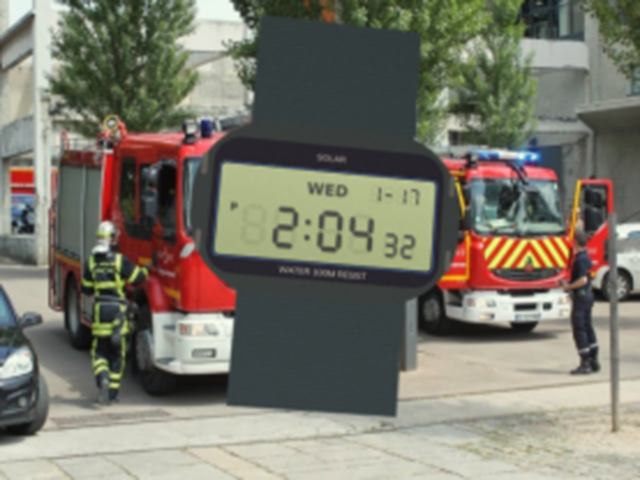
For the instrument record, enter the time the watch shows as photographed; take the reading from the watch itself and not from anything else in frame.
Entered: 2:04:32
